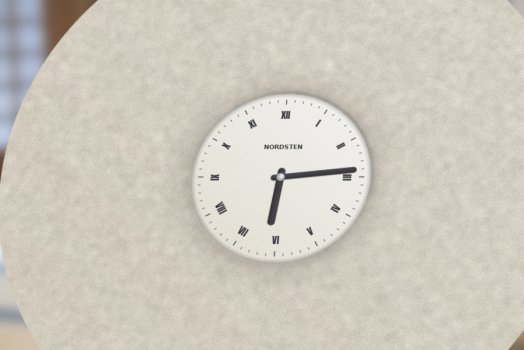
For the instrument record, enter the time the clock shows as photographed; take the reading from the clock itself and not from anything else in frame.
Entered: 6:14
